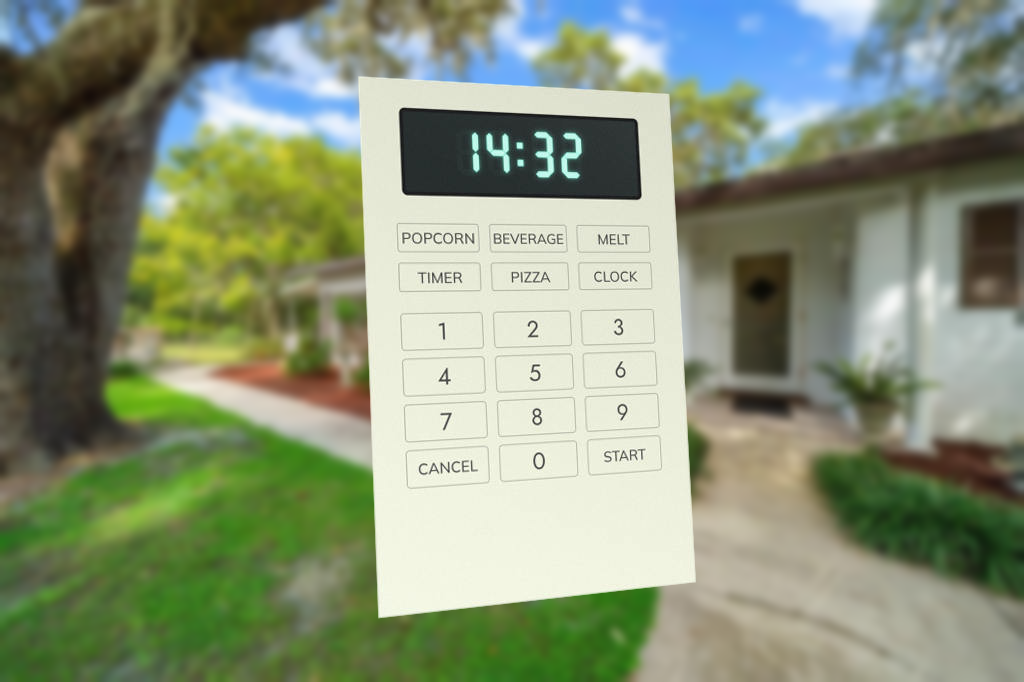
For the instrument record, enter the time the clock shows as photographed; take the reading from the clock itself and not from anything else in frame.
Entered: 14:32
